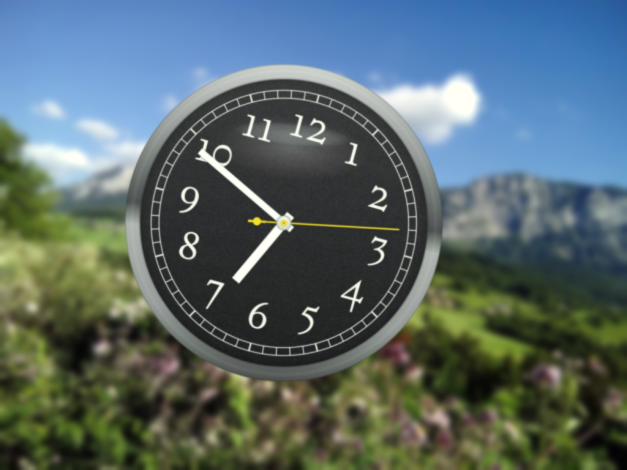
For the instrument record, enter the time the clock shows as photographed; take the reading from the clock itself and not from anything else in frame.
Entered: 6:49:13
